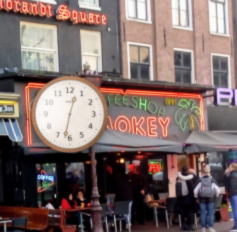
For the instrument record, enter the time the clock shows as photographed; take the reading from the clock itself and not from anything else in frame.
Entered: 12:32
